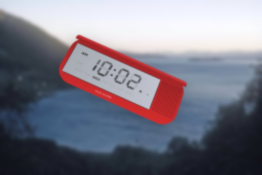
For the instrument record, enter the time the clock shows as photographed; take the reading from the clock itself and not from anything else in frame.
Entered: 10:02
